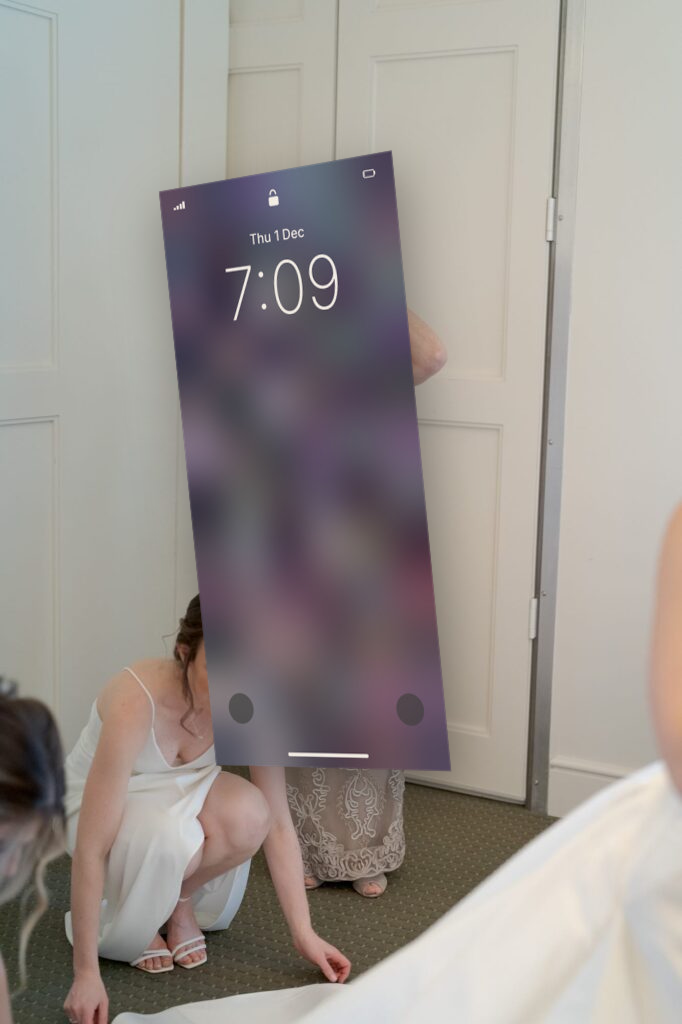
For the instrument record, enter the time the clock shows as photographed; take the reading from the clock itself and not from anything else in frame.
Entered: 7:09
